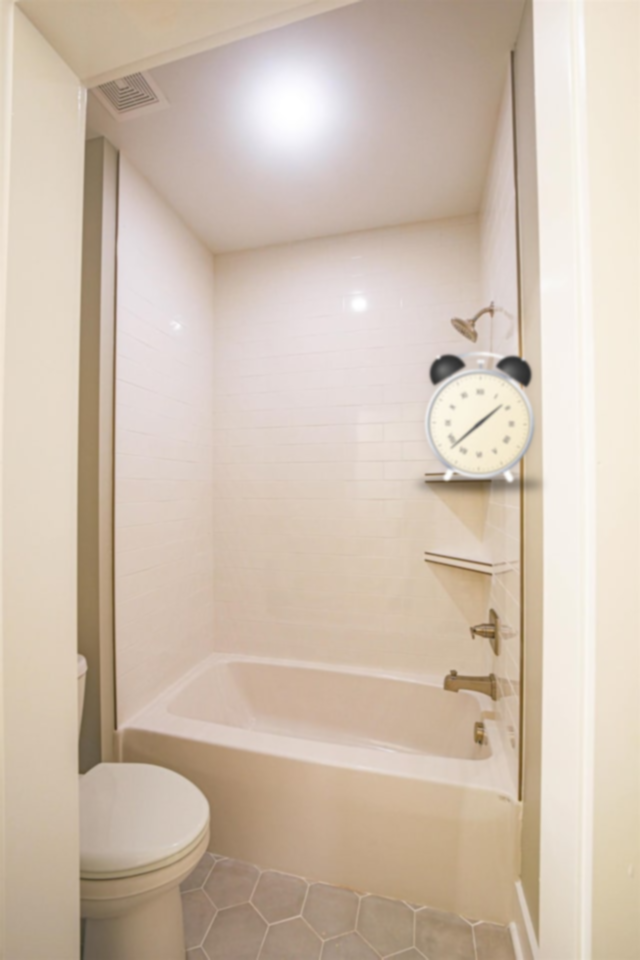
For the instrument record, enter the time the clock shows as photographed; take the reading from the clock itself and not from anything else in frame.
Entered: 1:38
